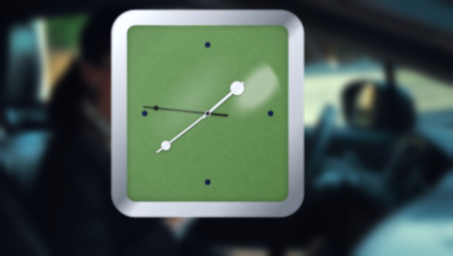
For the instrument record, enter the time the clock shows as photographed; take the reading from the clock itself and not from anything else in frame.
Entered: 1:38:46
